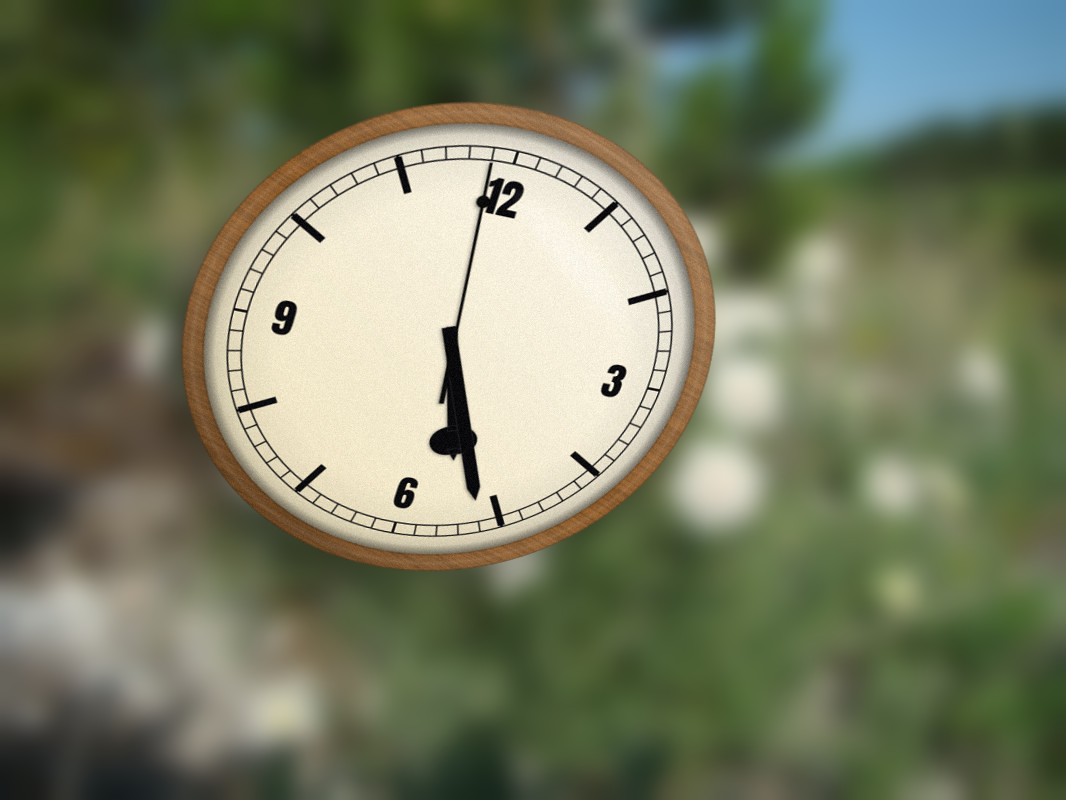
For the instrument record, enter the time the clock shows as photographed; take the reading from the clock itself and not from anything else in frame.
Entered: 5:25:59
